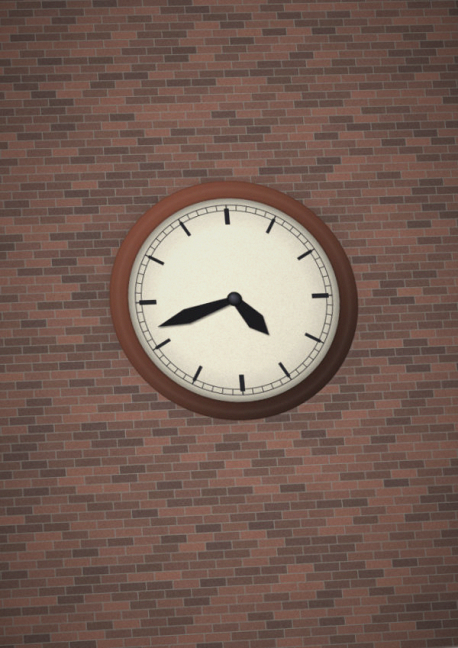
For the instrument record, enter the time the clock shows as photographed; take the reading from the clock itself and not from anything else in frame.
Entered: 4:42
